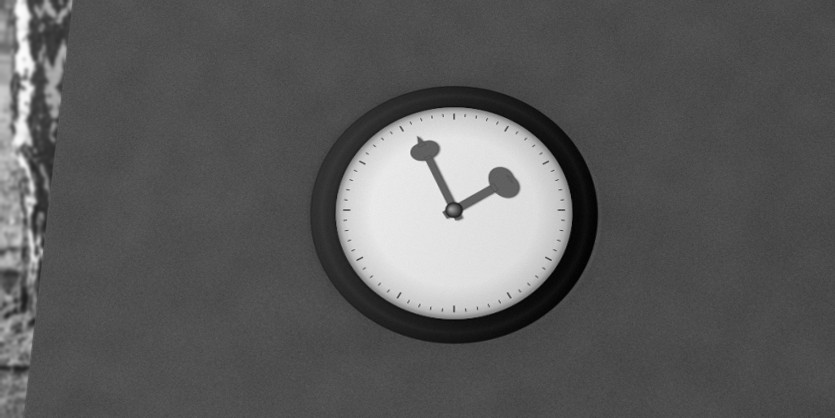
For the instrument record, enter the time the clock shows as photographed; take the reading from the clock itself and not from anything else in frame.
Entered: 1:56
